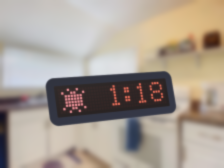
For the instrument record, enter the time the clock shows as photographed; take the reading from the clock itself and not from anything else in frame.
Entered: 1:18
